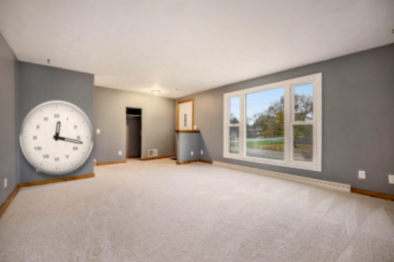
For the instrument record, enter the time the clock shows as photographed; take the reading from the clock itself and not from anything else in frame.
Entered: 12:17
